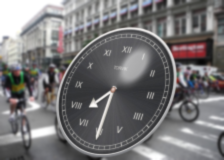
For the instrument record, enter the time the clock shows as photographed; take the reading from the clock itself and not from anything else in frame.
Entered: 7:30
